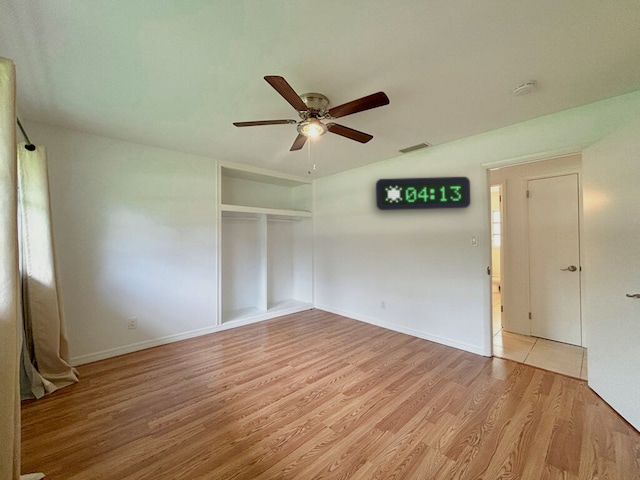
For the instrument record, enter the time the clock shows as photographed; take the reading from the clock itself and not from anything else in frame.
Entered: 4:13
